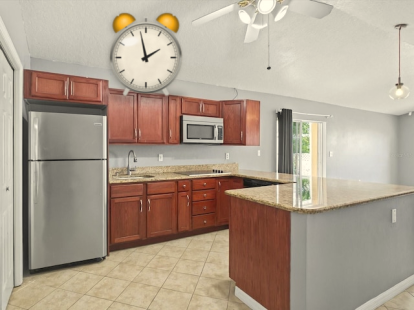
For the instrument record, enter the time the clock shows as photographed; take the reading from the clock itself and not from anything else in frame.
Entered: 1:58
